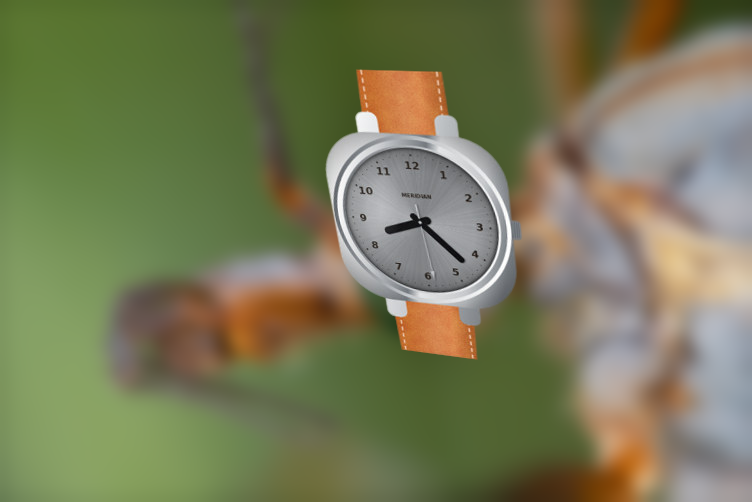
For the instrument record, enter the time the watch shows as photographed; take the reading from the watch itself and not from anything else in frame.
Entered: 8:22:29
